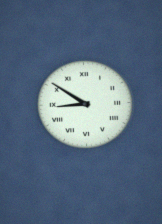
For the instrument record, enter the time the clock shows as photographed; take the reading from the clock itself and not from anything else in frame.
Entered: 8:51
